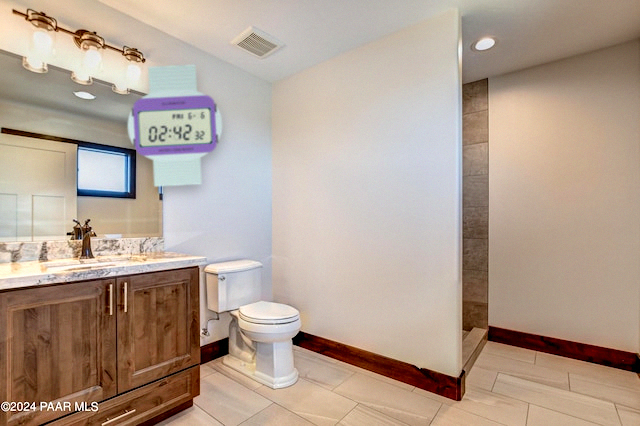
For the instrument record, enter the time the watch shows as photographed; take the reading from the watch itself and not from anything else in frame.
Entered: 2:42
